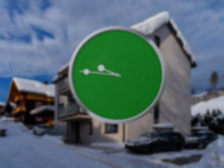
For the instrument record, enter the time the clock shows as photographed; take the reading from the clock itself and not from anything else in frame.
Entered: 9:46
